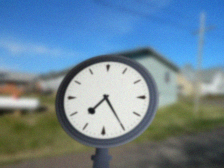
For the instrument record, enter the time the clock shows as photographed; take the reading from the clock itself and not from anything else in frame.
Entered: 7:25
